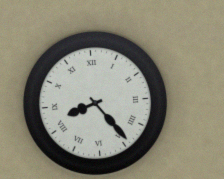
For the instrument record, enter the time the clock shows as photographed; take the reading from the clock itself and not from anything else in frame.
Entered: 8:24
